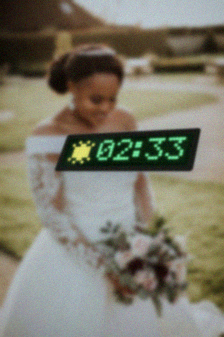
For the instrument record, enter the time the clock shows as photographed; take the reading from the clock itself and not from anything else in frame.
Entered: 2:33
